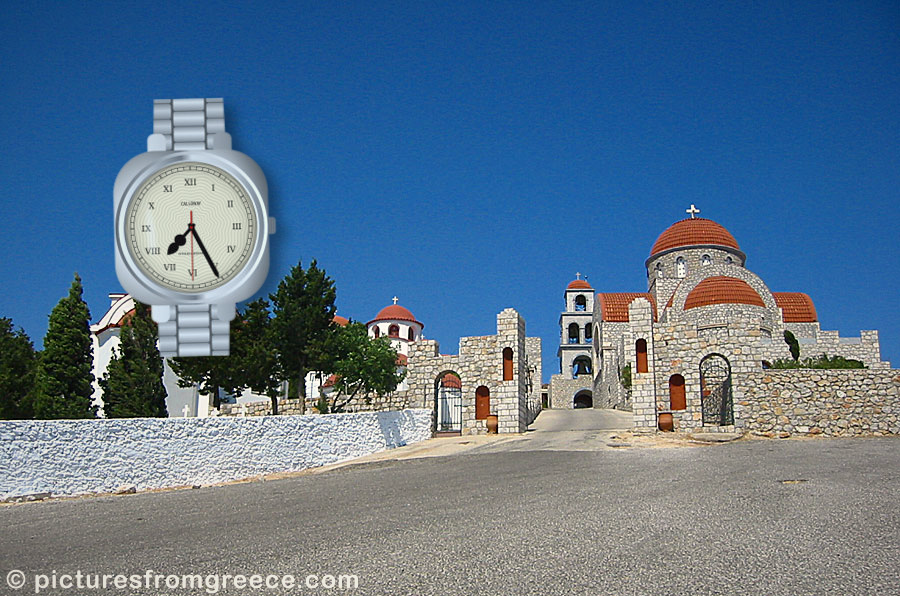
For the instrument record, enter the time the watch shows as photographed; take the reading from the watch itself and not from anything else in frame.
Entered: 7:25:30
